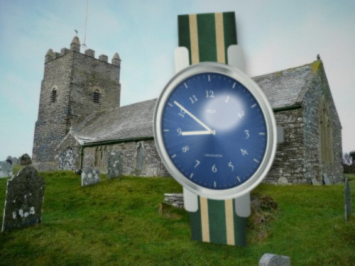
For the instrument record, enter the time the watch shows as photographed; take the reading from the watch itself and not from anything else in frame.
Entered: 8:51
